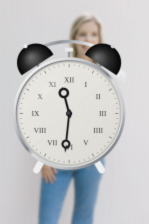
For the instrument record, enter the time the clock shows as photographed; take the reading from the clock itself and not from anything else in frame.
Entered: 11:31
